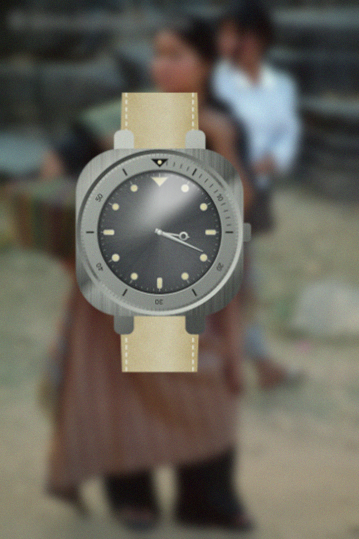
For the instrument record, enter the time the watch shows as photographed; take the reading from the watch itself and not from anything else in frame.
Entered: 3:19
